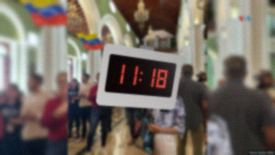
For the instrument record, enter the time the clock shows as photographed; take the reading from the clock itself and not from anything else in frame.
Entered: 11:18
